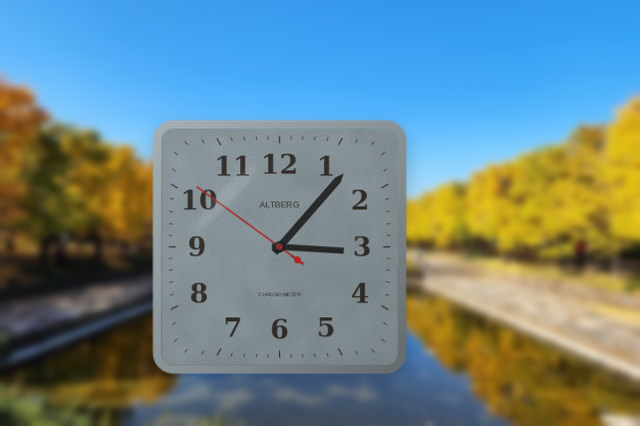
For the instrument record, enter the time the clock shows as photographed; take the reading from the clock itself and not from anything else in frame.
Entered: 3:06:51
